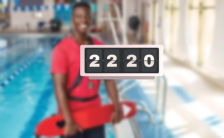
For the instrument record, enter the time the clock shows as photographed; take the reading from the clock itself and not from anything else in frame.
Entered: 22:20
